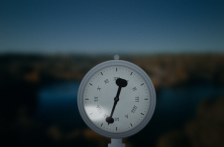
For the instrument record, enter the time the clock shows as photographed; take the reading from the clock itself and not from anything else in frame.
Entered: 12:33
